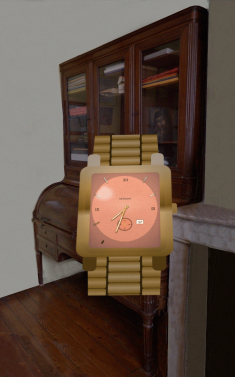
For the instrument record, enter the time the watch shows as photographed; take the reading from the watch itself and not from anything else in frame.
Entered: 7:33
